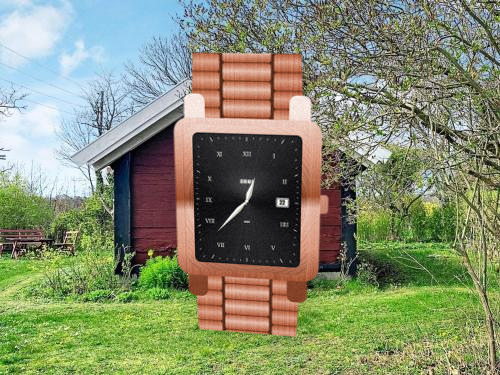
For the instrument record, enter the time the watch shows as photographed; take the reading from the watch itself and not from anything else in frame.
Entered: 12:37
